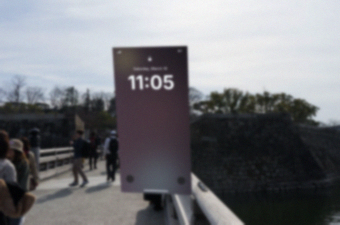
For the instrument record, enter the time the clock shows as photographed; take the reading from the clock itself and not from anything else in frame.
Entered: 11:05
